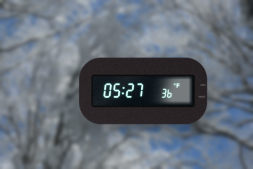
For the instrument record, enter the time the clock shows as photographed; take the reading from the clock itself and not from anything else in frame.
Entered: 5:27
